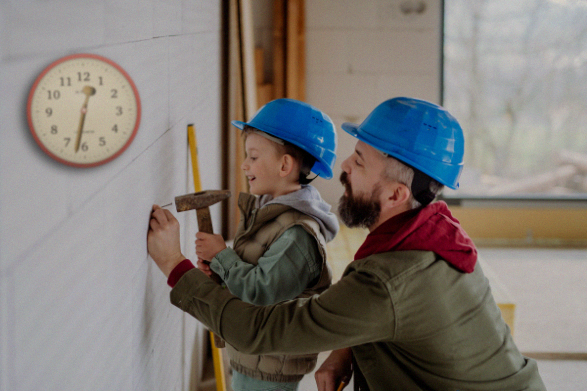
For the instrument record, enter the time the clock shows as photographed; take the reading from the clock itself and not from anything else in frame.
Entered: 12:32
